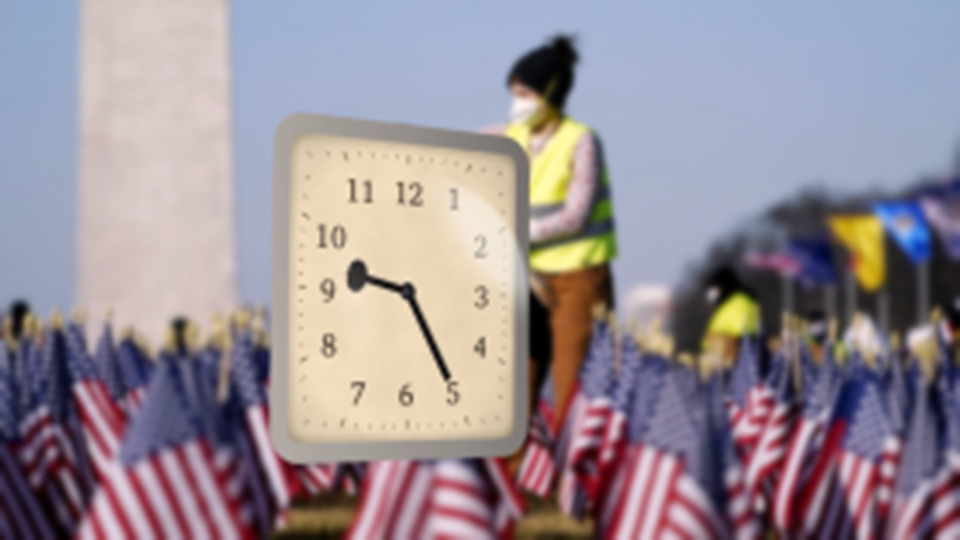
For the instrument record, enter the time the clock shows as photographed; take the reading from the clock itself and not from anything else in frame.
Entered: 9:25
